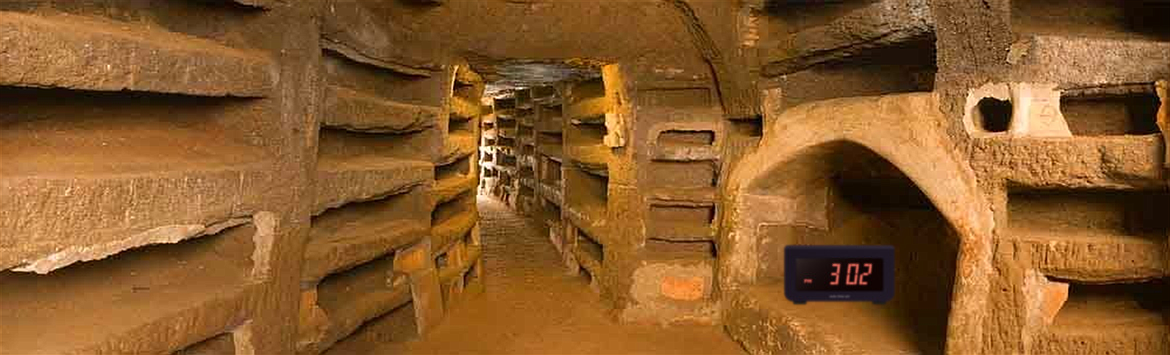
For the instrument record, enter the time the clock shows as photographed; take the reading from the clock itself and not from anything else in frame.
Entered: 3:02
